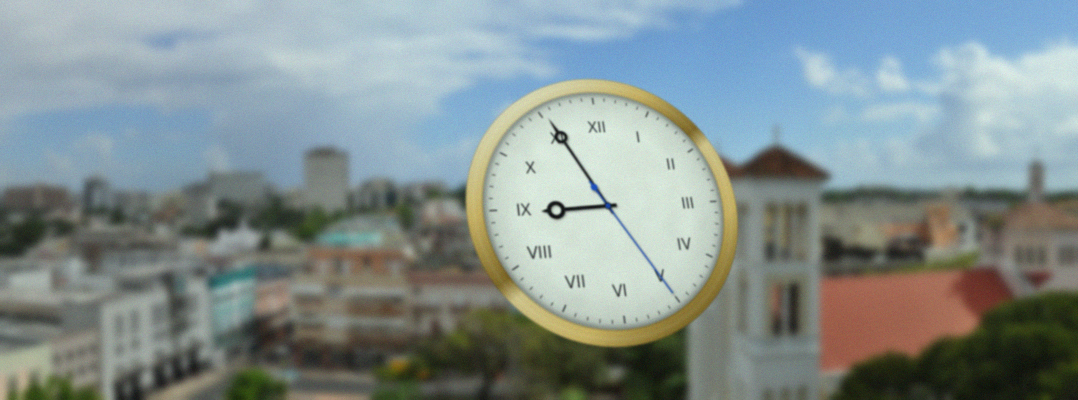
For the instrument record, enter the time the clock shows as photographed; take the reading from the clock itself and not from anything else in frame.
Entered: 8:55:25
